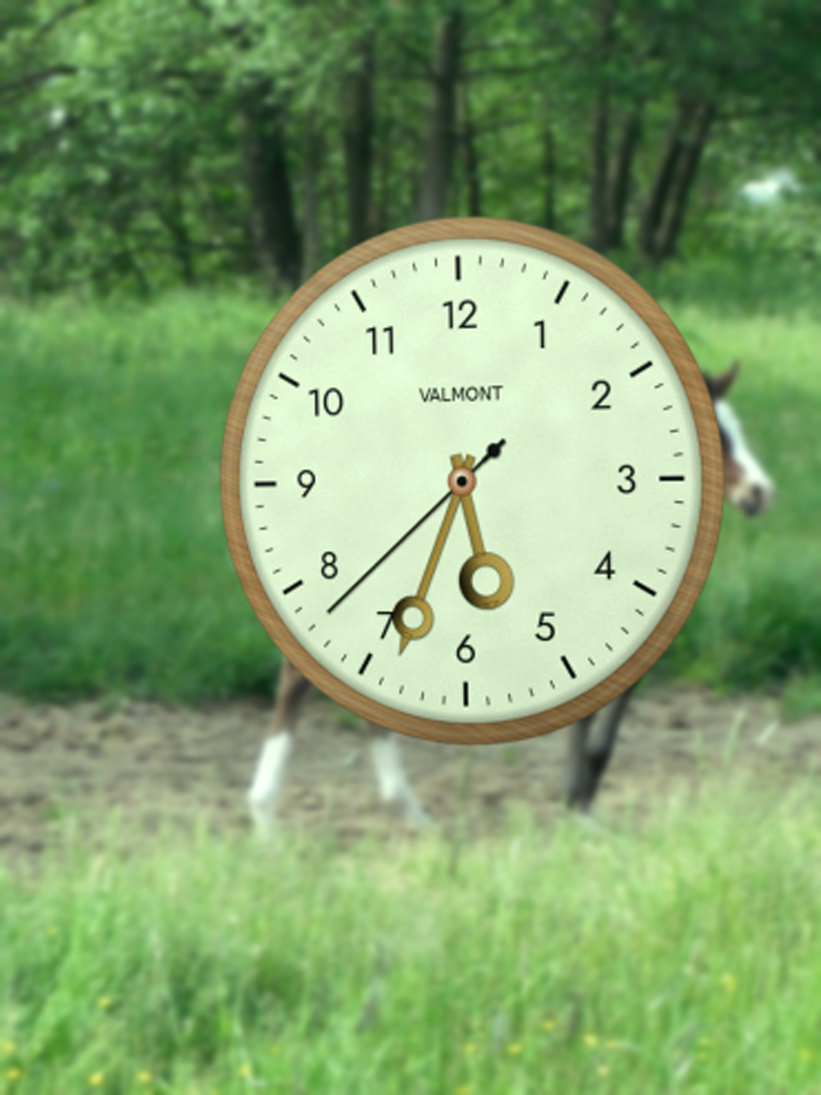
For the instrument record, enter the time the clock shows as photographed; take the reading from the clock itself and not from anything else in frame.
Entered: 5:33:38
